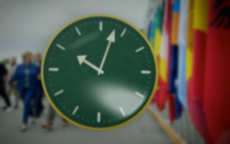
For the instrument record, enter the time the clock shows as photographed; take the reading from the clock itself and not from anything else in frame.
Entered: 10:03
